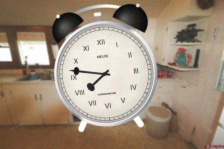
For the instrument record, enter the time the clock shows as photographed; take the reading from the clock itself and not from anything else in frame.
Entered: 7:47
